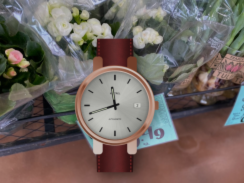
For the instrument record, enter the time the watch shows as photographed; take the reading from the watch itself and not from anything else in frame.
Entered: 11:42
